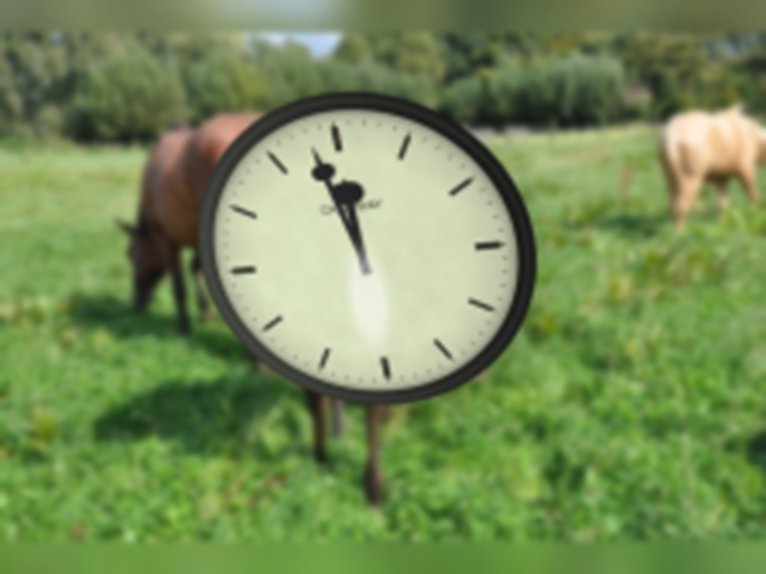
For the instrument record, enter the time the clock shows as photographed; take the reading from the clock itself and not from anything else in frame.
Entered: 11:58
